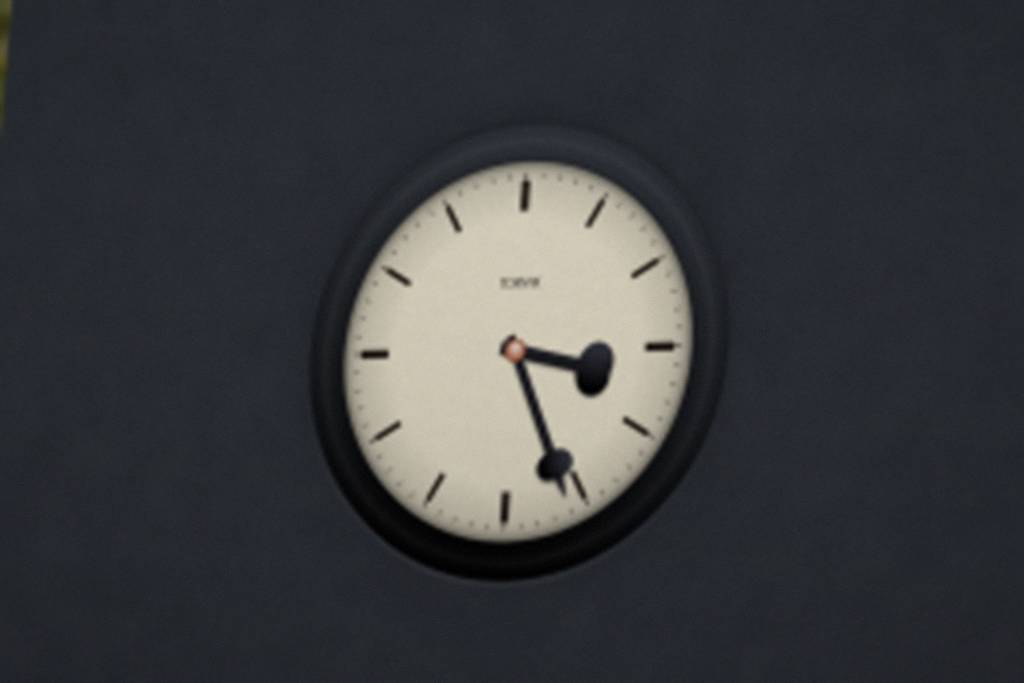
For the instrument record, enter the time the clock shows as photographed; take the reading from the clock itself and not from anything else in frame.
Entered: 3:26
